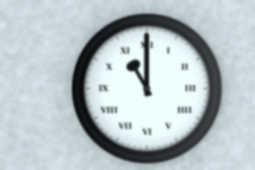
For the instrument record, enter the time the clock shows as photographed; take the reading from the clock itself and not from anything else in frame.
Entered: 11:00
